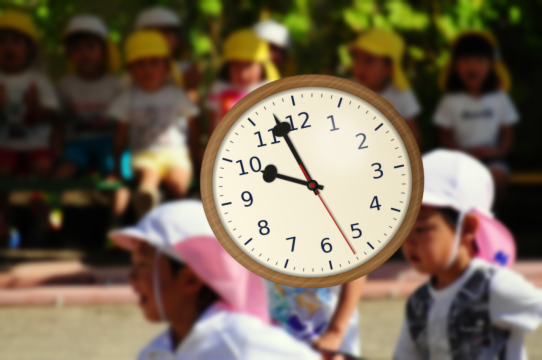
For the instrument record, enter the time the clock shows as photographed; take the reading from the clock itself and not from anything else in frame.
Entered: 9:57:27
